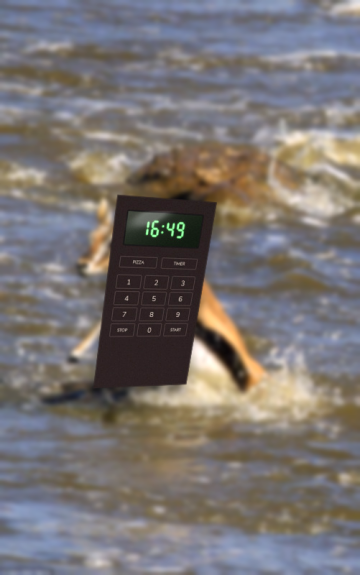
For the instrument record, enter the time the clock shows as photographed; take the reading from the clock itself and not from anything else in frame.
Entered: 16:49
